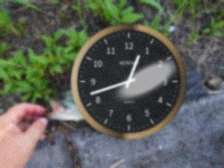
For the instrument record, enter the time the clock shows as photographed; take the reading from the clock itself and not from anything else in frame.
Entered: 12:42
